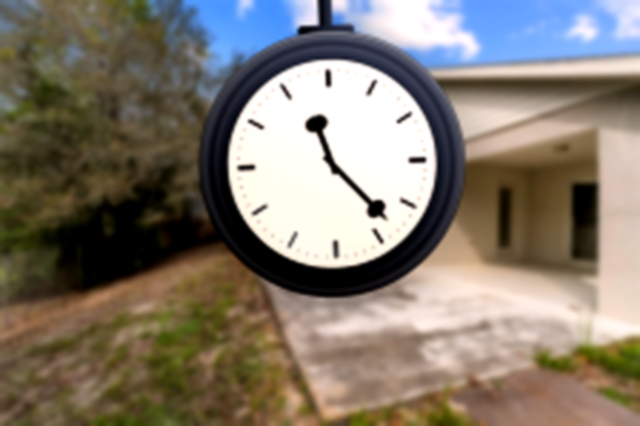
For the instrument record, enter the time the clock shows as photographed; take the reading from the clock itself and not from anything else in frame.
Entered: 11:23
